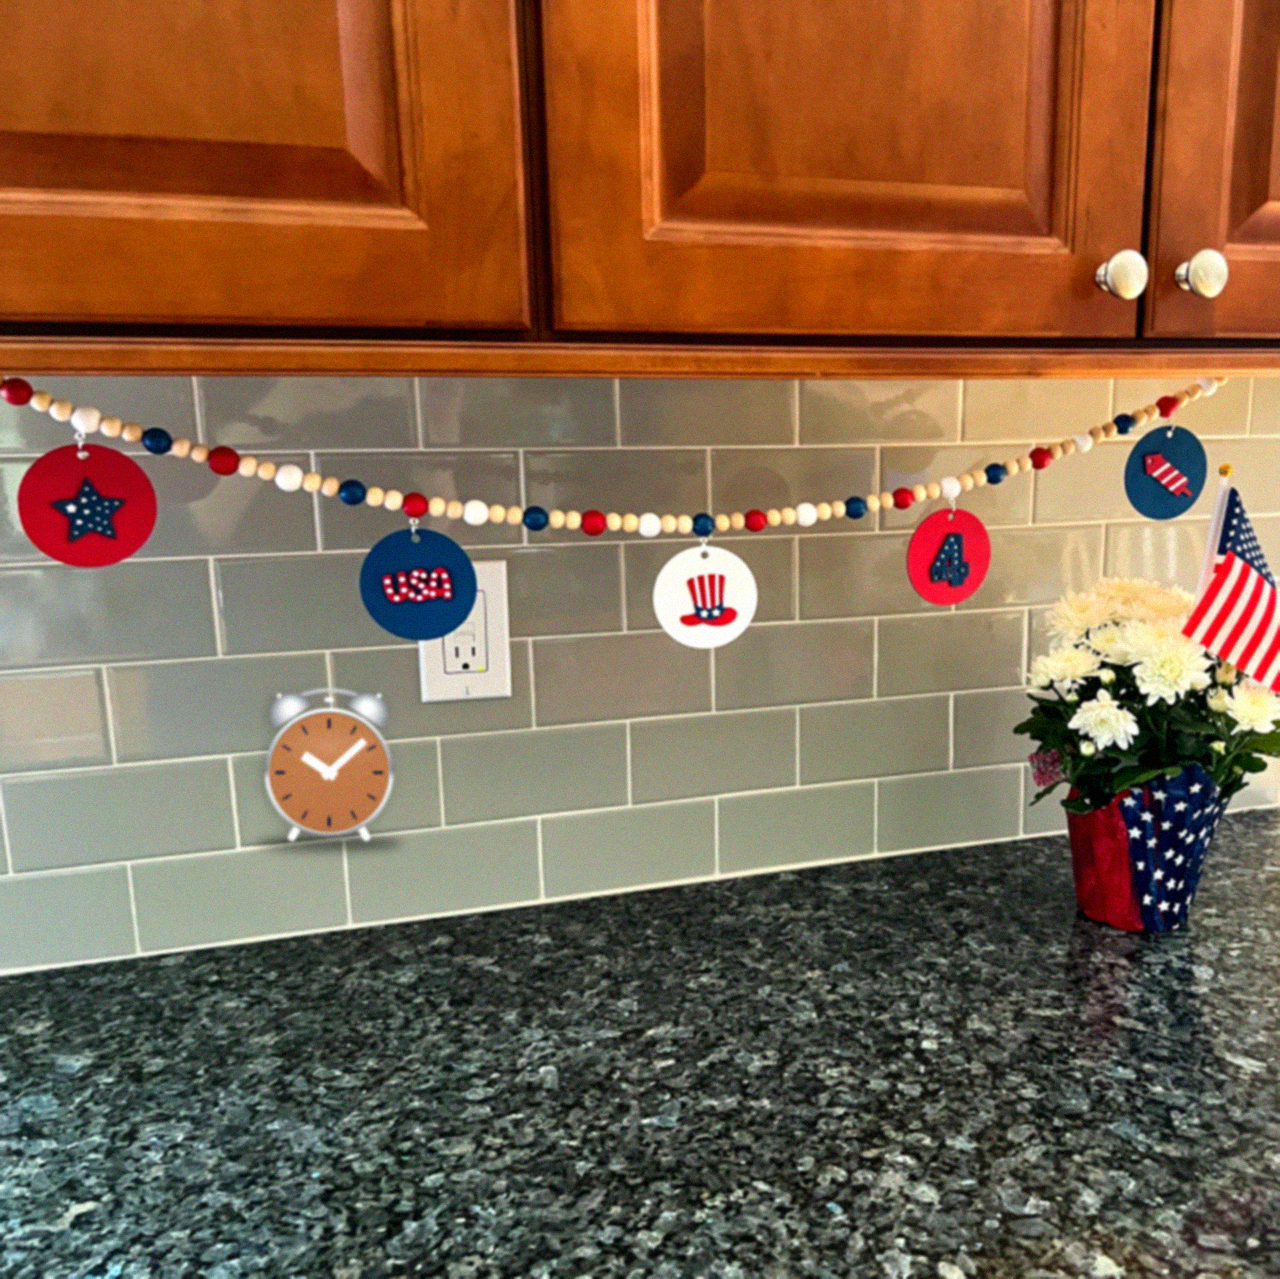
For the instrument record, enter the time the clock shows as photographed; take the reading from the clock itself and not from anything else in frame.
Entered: 10:08
